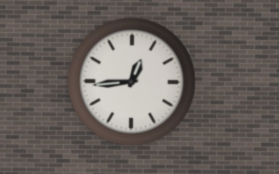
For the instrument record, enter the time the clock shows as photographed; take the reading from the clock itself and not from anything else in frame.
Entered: 12:44
